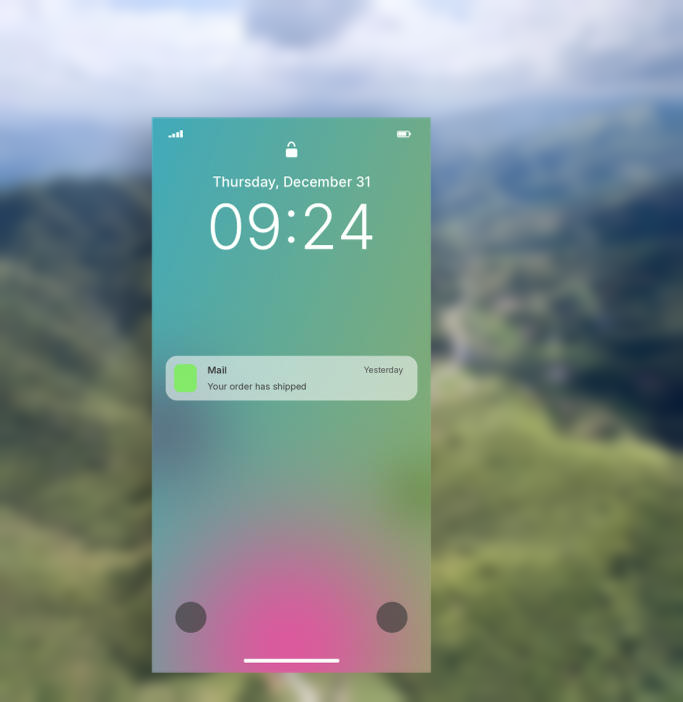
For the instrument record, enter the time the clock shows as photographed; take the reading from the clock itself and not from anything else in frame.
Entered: 9:24
